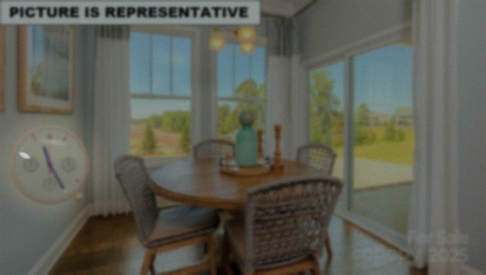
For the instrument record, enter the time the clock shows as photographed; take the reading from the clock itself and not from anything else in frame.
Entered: 11:25
